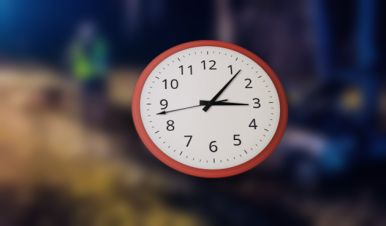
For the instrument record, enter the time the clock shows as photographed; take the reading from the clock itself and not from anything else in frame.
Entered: 3:06:43
